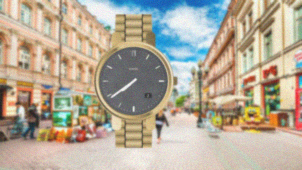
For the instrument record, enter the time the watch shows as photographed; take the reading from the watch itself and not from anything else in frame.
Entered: 7:39
